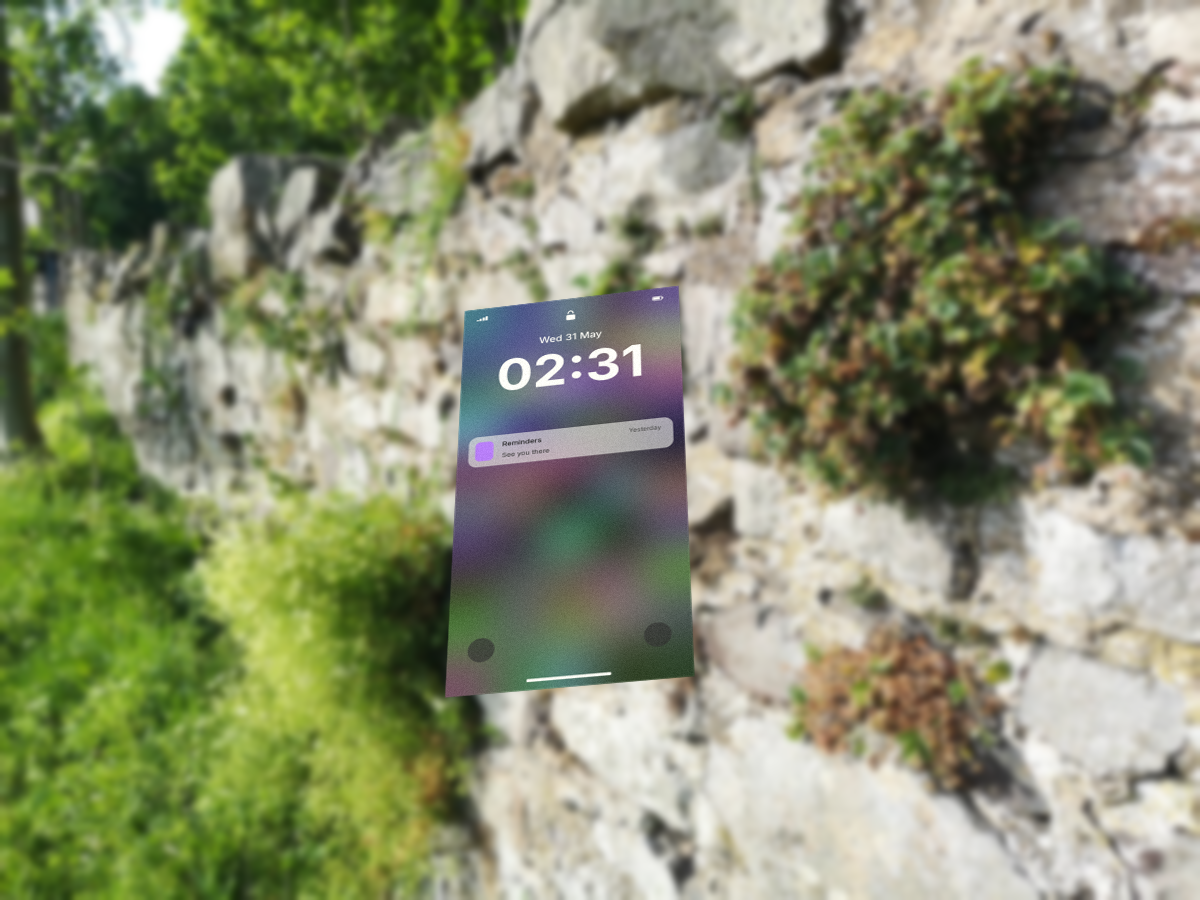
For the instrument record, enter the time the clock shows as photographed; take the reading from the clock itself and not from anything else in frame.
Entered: 2:31
